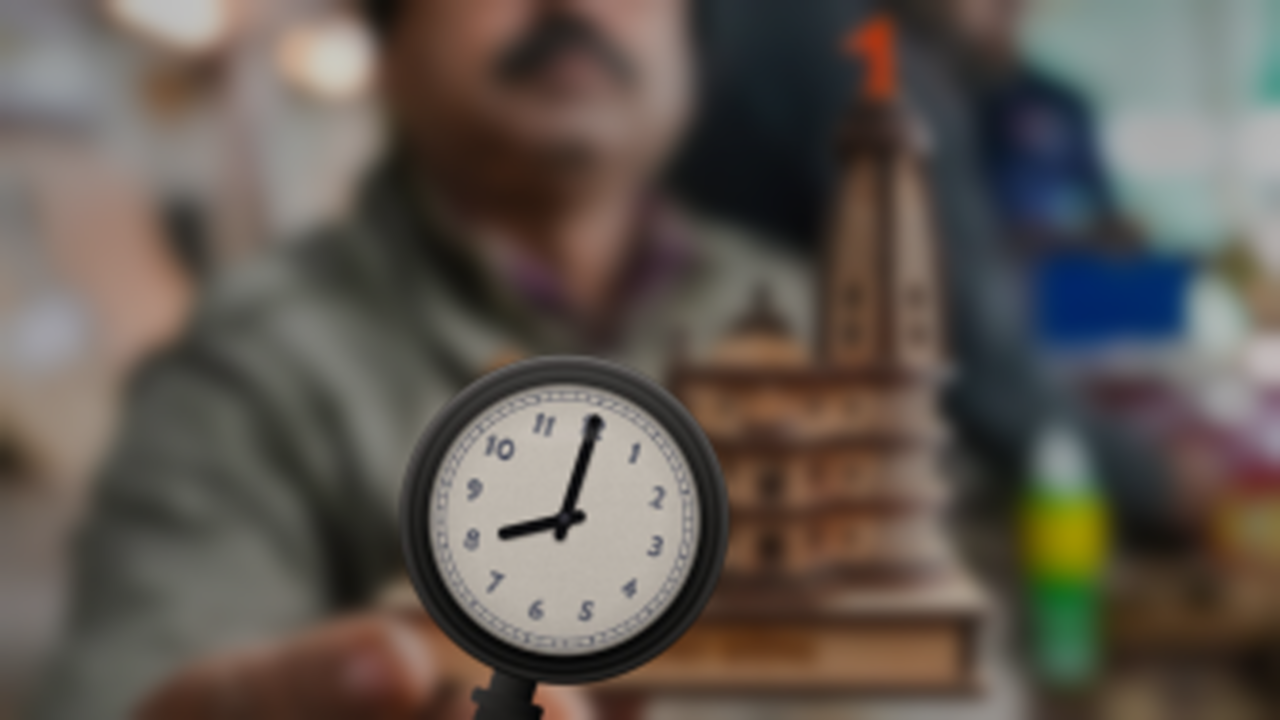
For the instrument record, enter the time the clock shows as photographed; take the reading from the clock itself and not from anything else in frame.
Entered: 8:00
